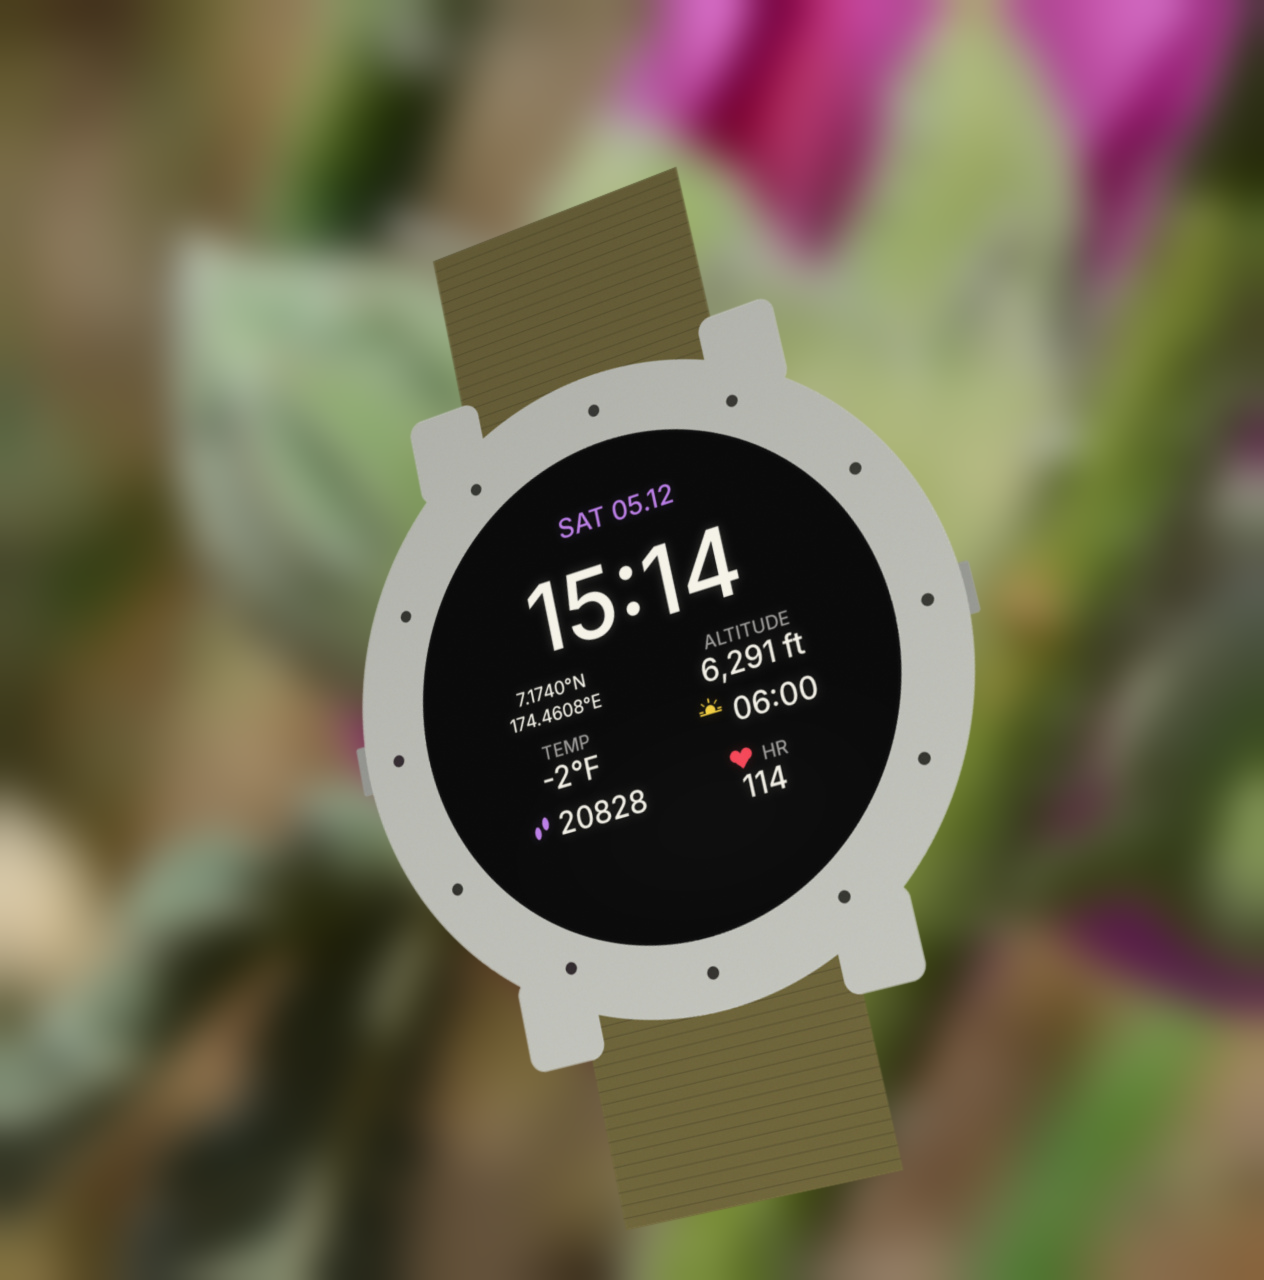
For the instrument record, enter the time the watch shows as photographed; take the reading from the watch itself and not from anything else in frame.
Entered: 15:14
